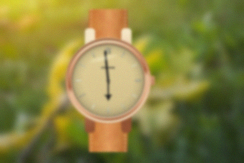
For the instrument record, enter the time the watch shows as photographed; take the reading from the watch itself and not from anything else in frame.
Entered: 5:59
